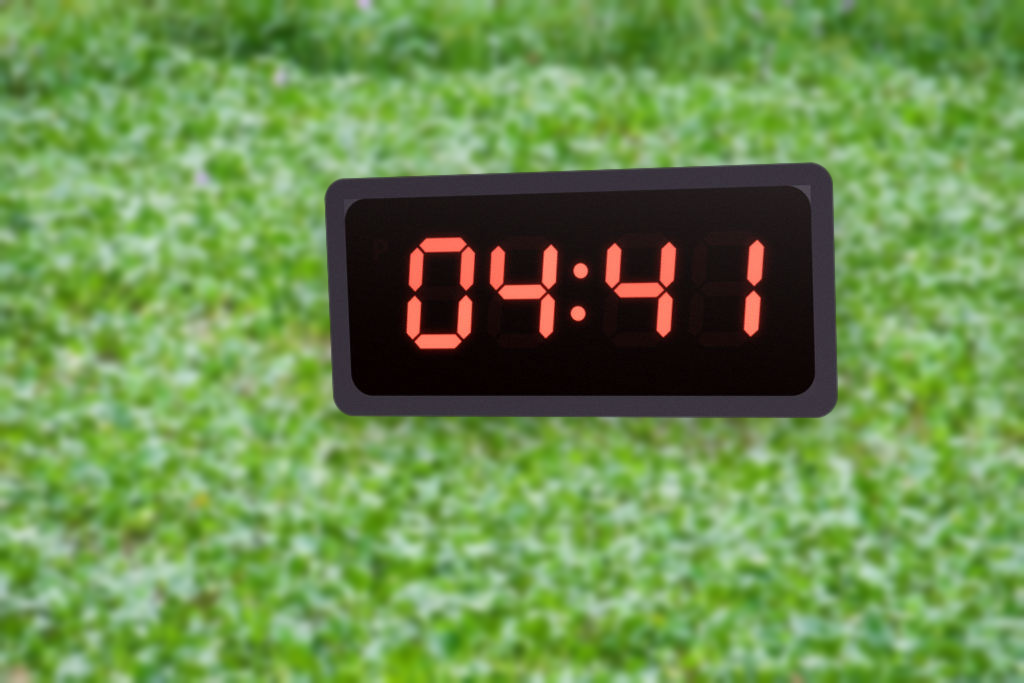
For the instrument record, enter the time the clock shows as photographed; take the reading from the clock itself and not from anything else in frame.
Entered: 4:41
